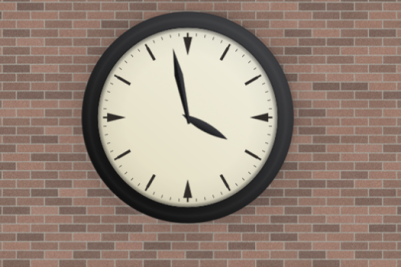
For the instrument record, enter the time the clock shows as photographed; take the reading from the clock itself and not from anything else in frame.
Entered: 3:58
